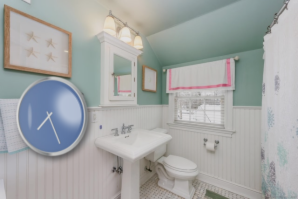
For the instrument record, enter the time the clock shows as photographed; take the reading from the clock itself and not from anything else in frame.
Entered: 7:26
